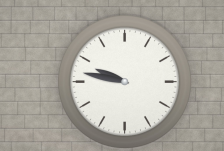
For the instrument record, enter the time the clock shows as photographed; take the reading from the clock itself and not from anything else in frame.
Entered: 9:47
